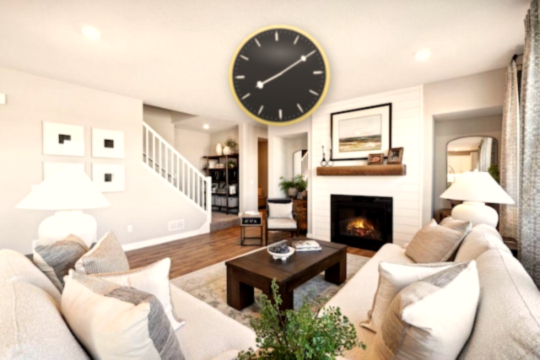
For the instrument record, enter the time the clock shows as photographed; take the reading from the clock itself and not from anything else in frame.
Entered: 8:10
